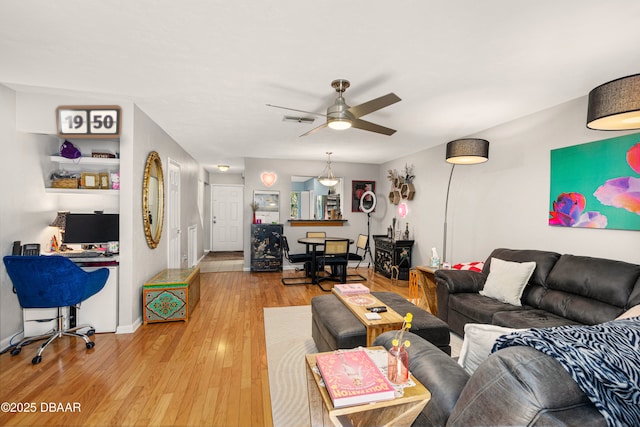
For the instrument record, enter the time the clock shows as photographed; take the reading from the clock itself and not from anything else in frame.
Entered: 19:50
